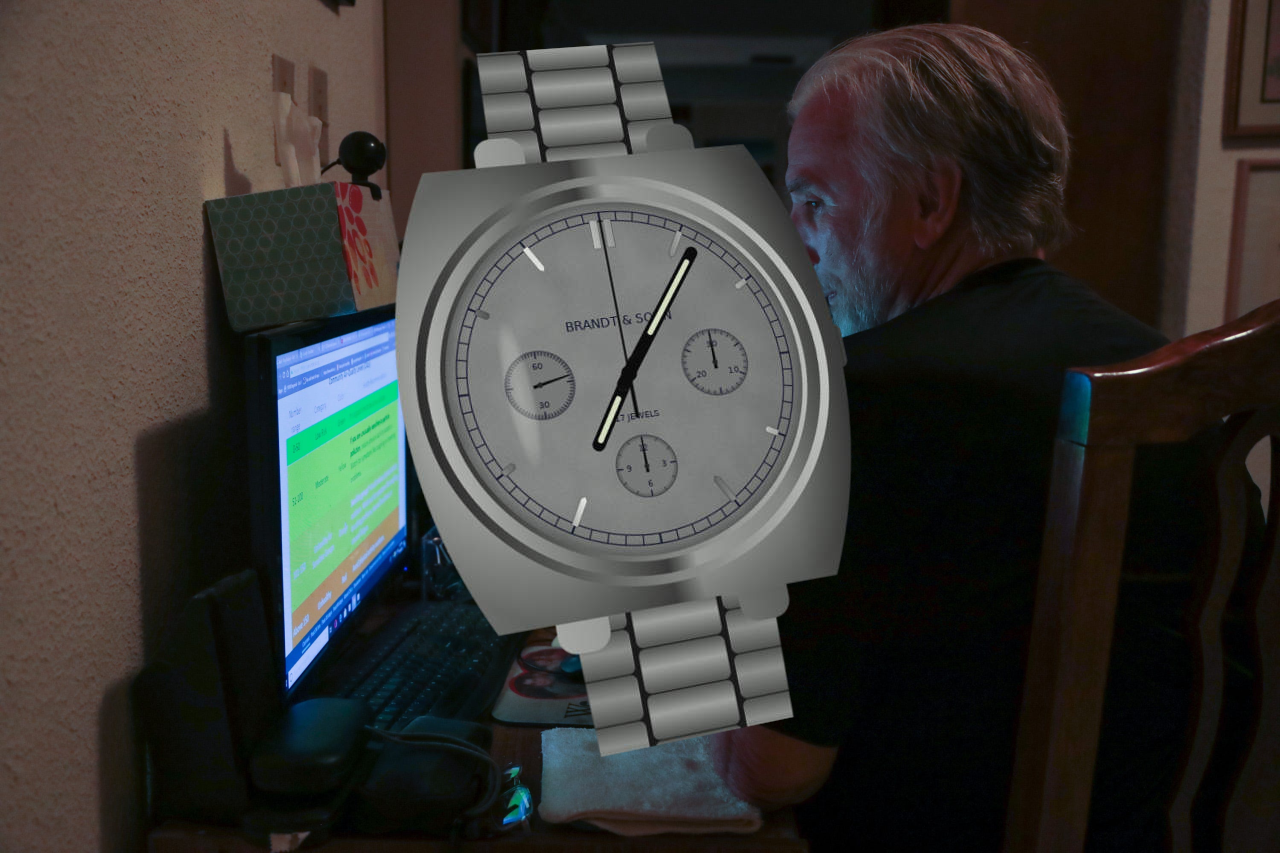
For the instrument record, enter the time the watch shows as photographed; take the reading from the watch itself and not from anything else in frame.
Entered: 7:06:13
